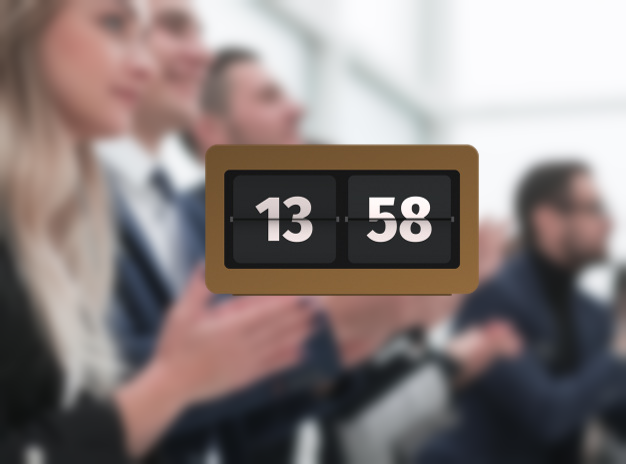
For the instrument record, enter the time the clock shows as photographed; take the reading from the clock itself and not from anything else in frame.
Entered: 13:58
